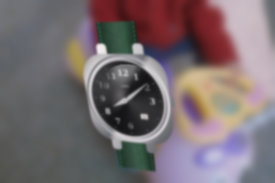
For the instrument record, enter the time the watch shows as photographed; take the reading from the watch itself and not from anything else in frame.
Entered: 8:09
